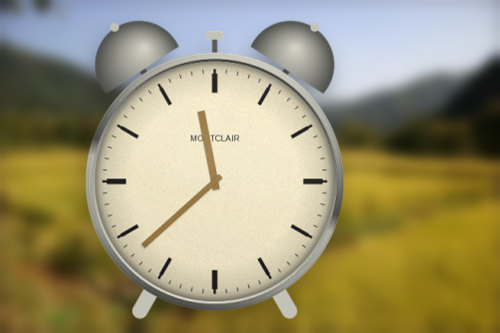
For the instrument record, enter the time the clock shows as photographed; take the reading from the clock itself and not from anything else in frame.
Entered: 11:38
